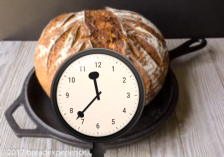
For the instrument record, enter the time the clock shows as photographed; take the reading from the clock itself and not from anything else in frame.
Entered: 11:37
